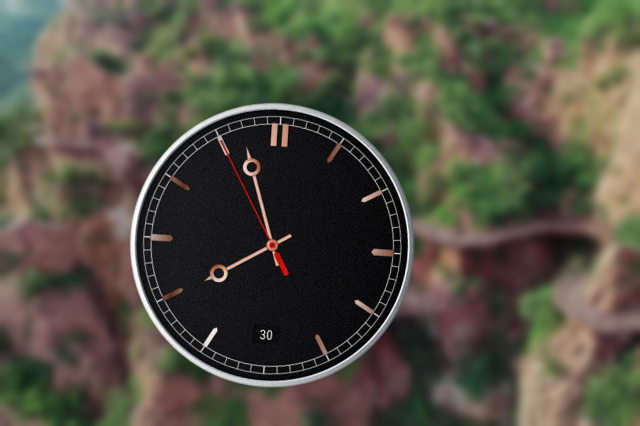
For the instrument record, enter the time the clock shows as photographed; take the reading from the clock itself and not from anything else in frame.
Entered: 7:56:55
